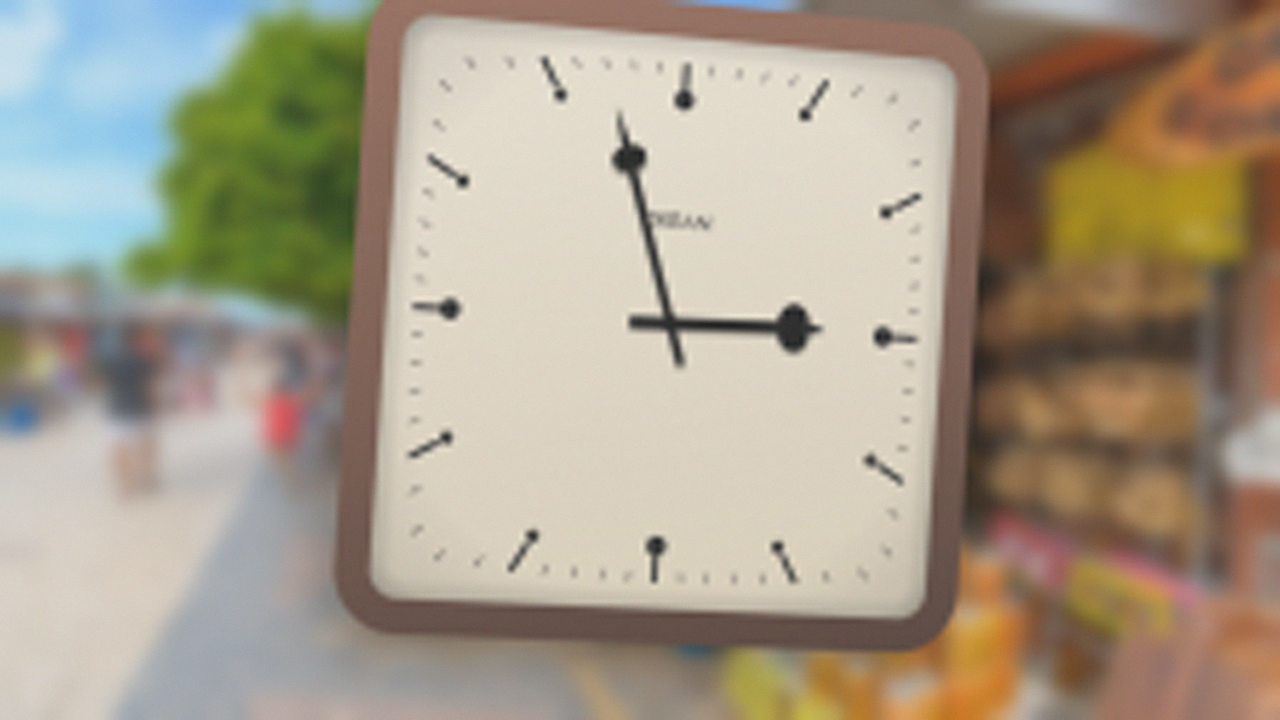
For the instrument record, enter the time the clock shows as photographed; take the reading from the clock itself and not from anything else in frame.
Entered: 2:57
